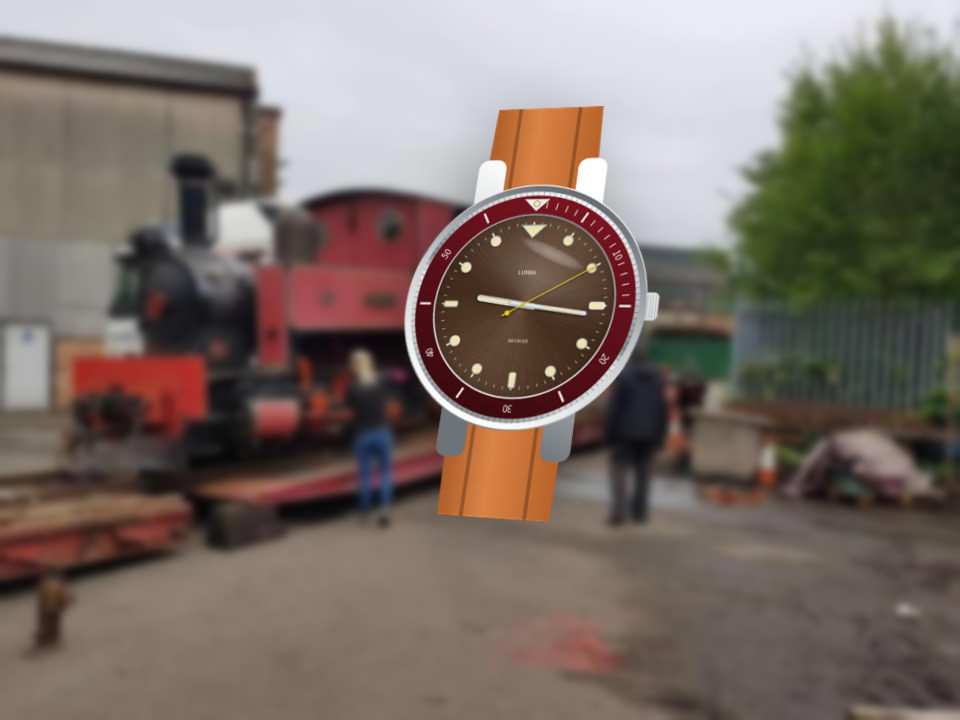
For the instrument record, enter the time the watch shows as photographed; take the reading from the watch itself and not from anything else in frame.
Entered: 9:16:10
